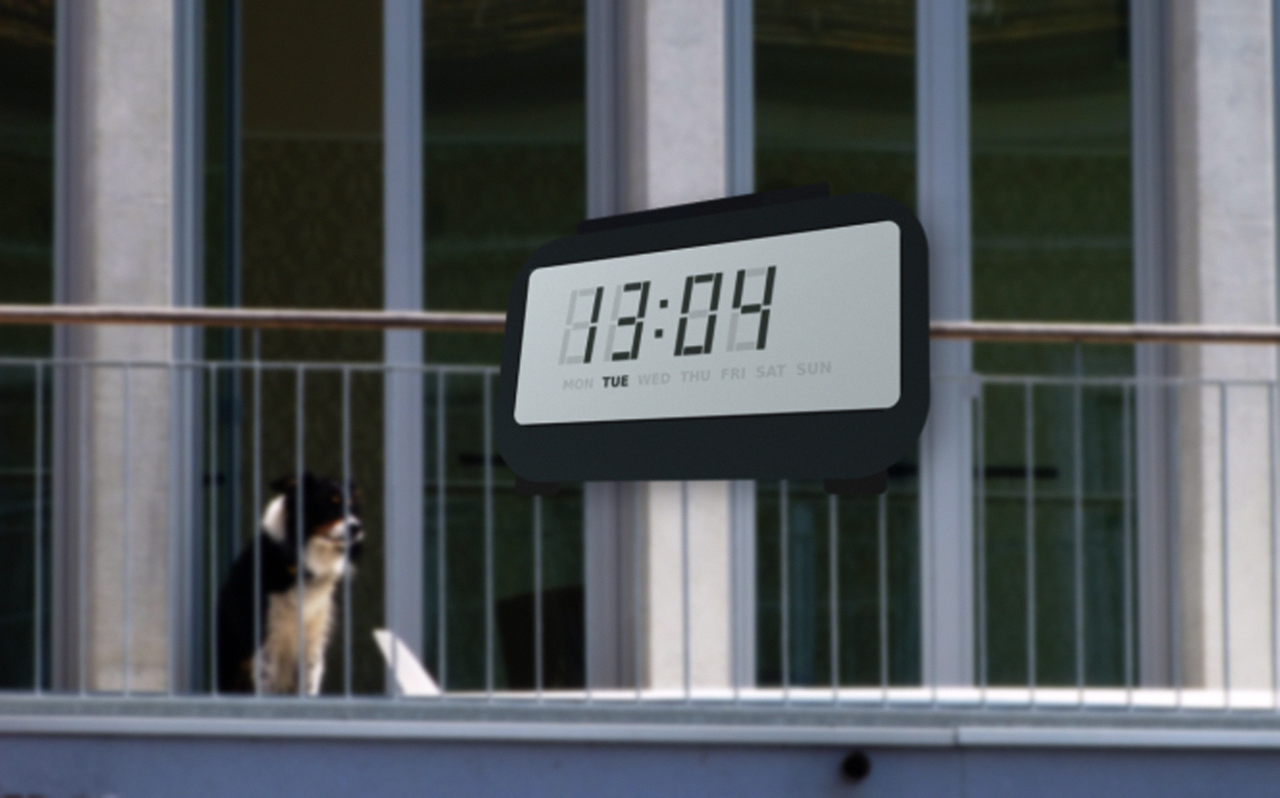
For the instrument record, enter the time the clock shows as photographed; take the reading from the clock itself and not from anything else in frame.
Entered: 13:04
